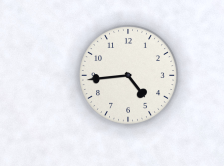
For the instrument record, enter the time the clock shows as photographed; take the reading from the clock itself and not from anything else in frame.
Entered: 4:44
